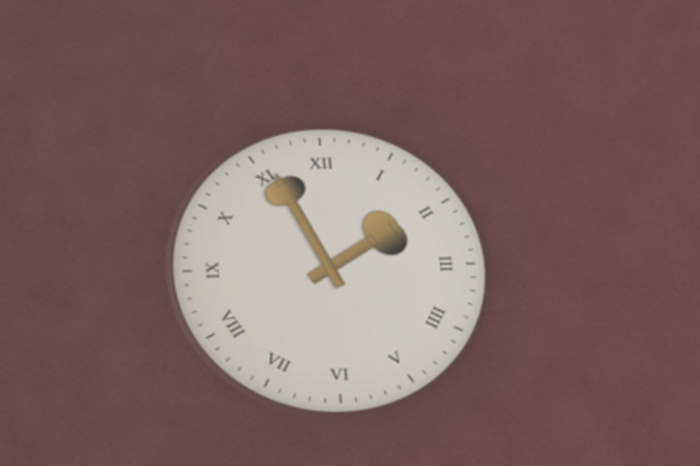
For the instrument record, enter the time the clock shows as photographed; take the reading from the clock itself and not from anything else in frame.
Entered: 1:56
